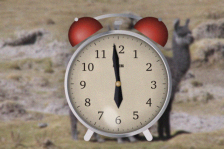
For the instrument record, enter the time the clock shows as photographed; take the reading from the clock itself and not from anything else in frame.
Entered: 5:59
